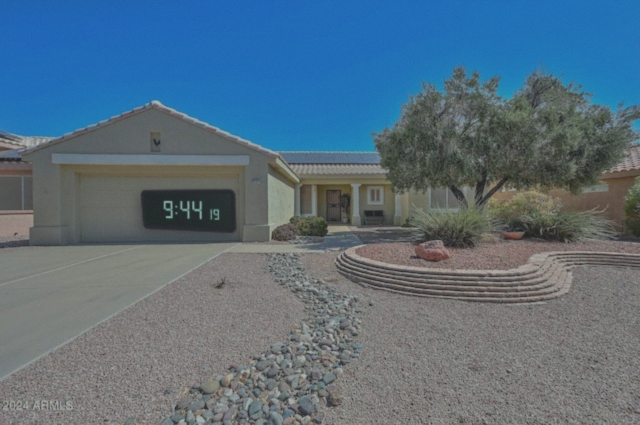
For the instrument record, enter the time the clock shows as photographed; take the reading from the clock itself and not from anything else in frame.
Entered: 9:44:19
